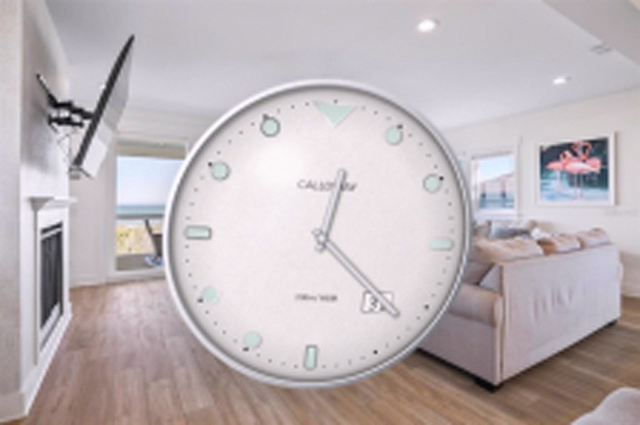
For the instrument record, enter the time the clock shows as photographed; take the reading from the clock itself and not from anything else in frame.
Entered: 12:22
